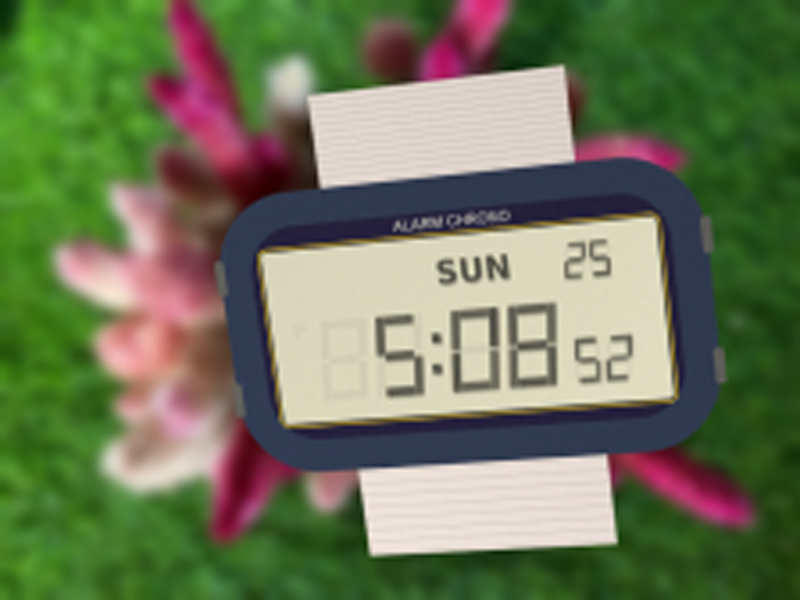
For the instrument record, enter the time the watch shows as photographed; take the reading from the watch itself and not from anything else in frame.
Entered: 5:08:52
